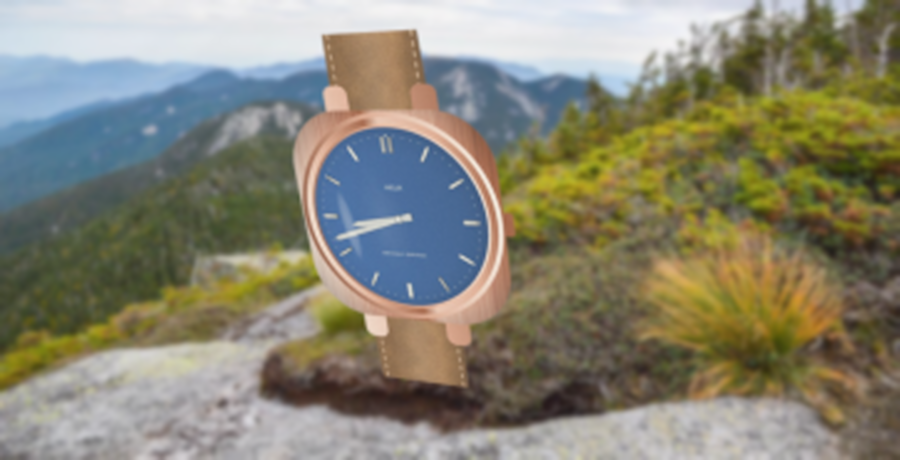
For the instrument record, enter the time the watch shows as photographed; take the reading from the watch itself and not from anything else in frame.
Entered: 8:42
